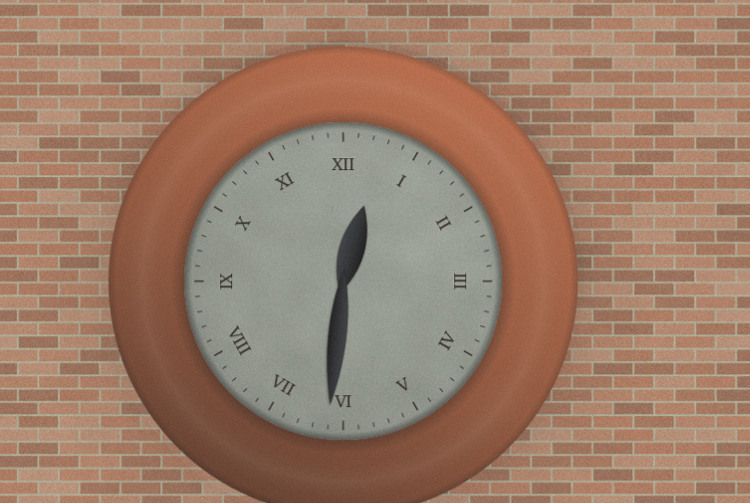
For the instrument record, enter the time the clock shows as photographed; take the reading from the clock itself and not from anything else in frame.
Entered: 12:31
